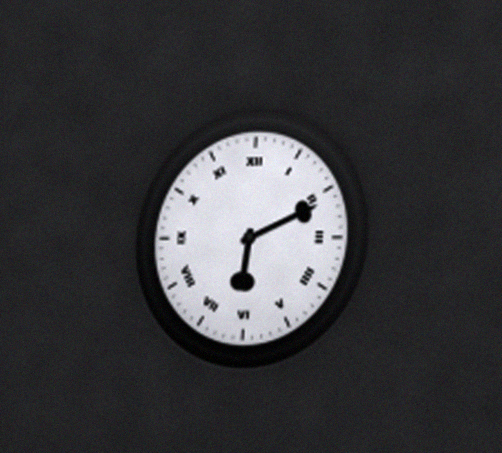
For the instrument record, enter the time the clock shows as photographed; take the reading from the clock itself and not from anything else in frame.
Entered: 6:11
